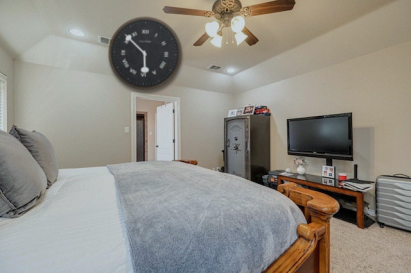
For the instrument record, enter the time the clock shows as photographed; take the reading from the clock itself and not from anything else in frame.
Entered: 5:52
